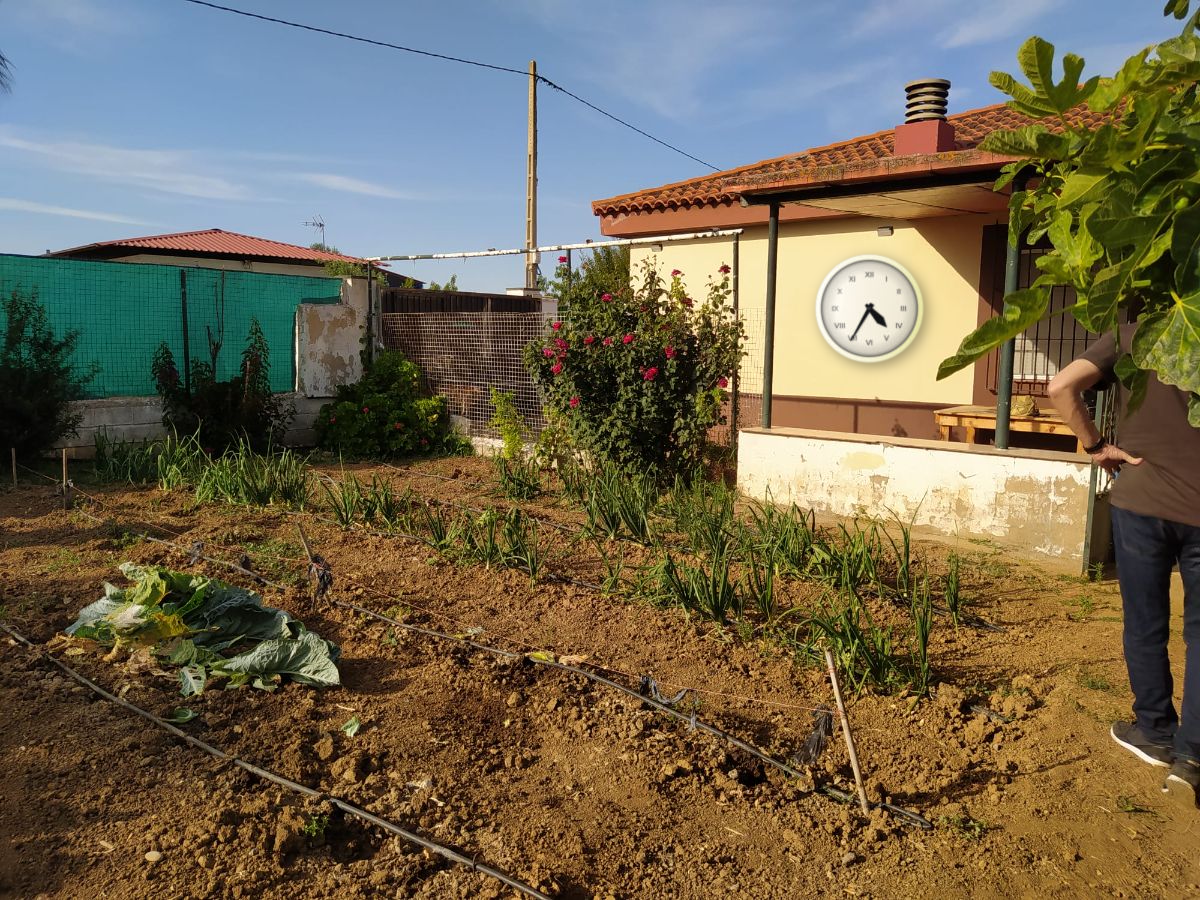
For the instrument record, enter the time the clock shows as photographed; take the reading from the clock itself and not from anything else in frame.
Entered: 4:35
